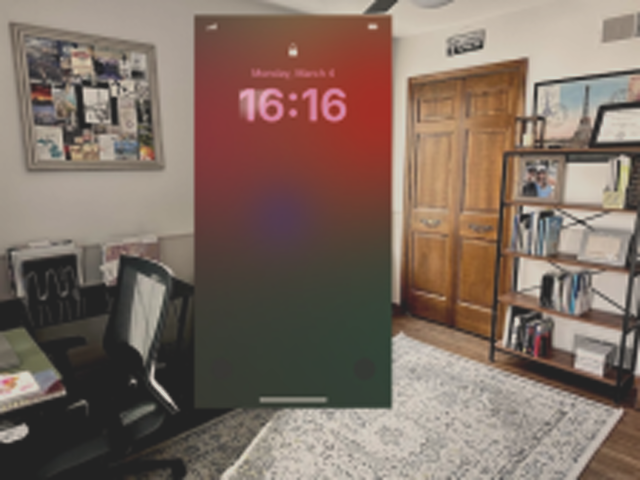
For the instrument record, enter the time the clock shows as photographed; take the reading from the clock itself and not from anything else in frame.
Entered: 16:16
